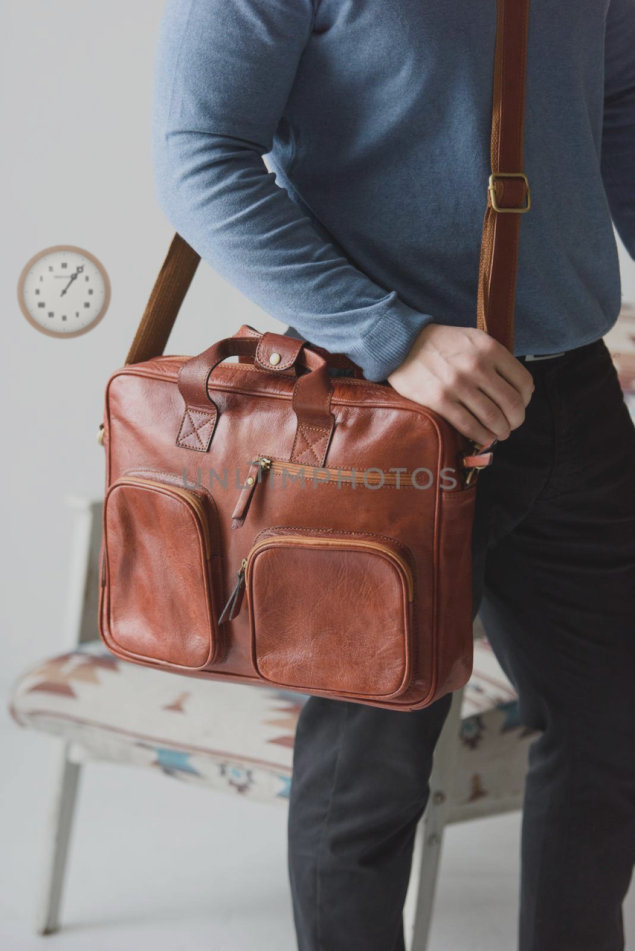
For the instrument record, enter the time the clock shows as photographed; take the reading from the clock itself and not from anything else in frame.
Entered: 1:06
